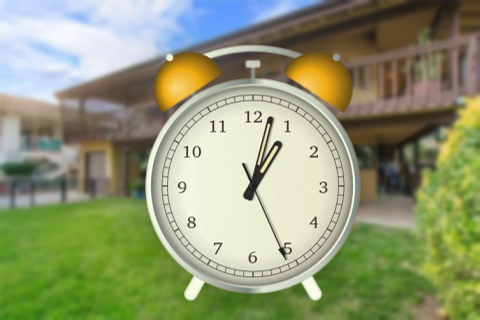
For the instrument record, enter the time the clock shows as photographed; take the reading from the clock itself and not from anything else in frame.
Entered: 1:02:26
